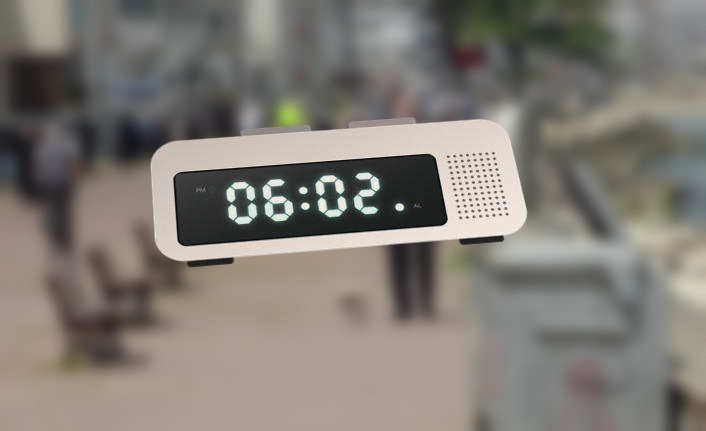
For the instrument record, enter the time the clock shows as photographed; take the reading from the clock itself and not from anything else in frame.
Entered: 6:02
